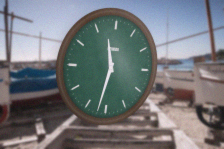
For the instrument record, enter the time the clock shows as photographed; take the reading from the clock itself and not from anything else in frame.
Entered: 11:32
